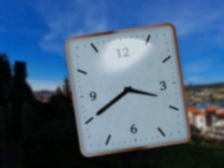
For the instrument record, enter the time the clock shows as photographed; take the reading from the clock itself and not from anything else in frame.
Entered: 3:40
